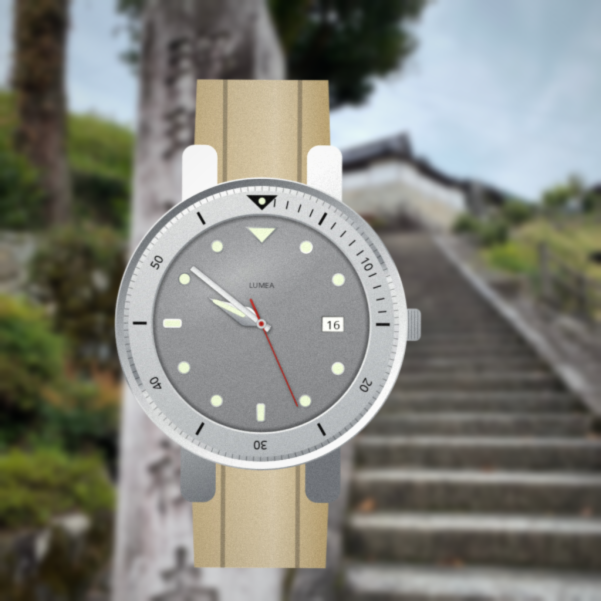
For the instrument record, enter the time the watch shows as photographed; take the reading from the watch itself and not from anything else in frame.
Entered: 9:51:26
